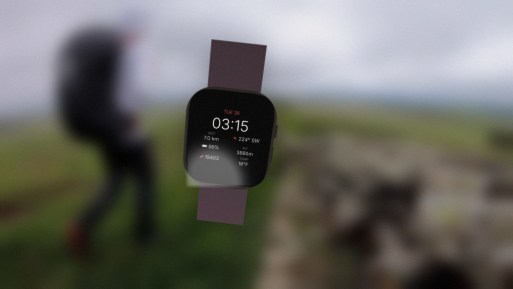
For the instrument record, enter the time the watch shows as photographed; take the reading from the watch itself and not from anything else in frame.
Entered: 3:15
